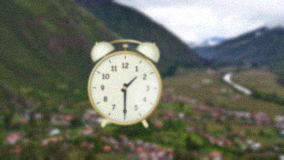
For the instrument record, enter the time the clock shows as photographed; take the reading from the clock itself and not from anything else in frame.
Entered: 1:30
